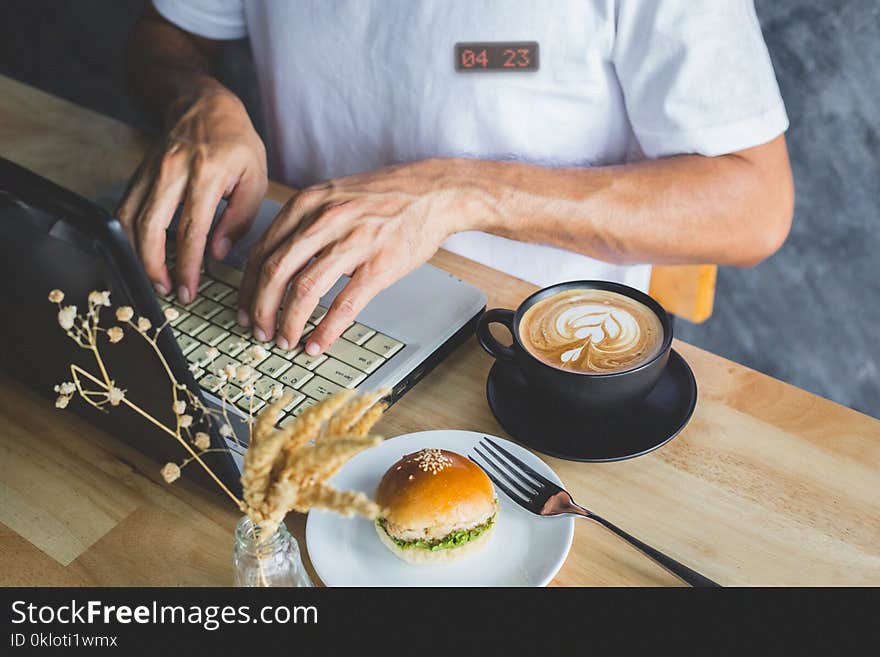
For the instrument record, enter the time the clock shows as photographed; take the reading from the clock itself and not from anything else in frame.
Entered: 4:23
